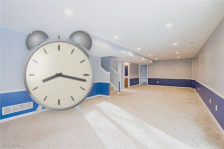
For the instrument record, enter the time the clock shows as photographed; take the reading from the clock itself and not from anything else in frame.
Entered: 8:17
